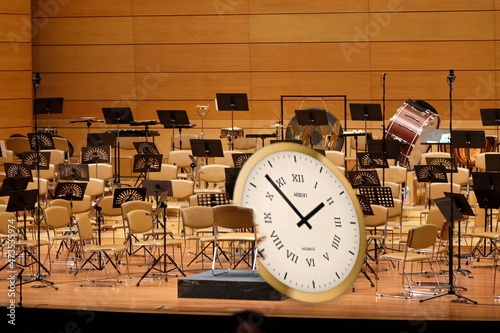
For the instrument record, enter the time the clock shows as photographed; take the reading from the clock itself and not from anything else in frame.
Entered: 1:53
